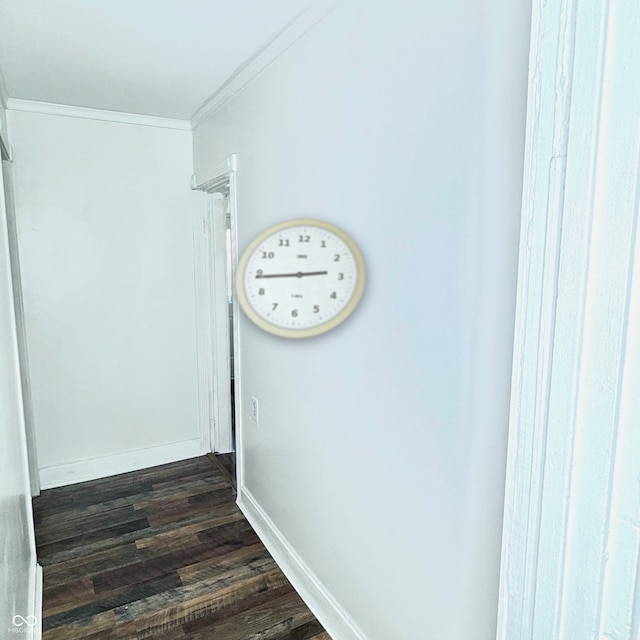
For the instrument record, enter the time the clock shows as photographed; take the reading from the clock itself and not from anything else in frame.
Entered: 2:44
